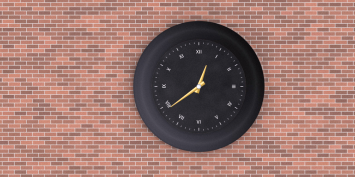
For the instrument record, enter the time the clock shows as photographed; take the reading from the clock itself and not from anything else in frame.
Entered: 12:39
